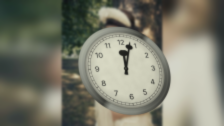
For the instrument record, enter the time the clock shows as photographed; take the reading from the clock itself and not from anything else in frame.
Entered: 12:03
